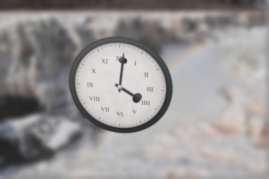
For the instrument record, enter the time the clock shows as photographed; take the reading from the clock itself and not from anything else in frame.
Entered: 4:01
